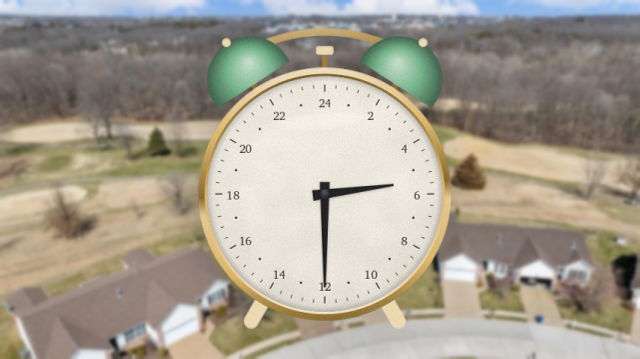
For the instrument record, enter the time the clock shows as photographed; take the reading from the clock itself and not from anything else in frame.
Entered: 5:30
